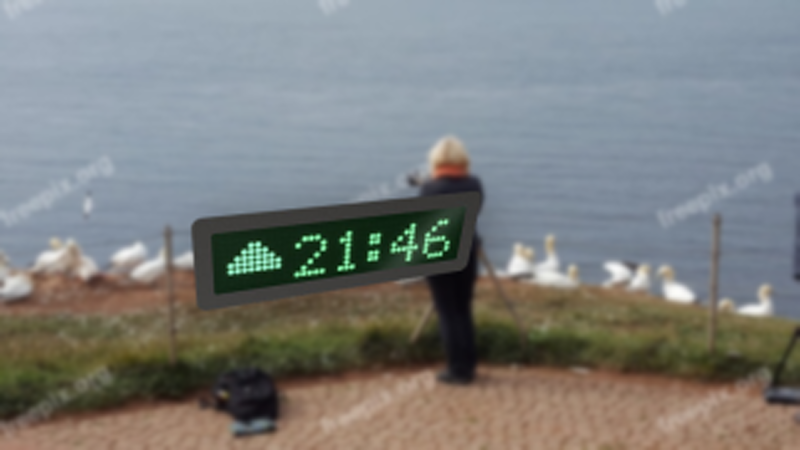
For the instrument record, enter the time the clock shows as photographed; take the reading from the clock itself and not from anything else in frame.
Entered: 21:46
